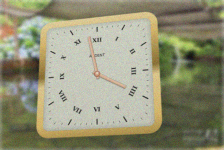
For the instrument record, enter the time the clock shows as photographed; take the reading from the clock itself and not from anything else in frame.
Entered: 3:58
